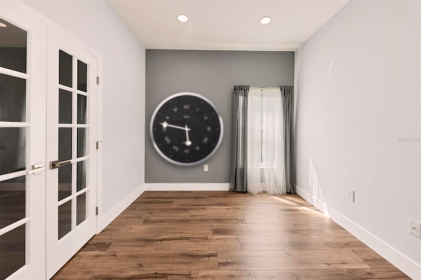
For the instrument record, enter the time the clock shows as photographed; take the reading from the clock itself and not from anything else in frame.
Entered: 5:47
